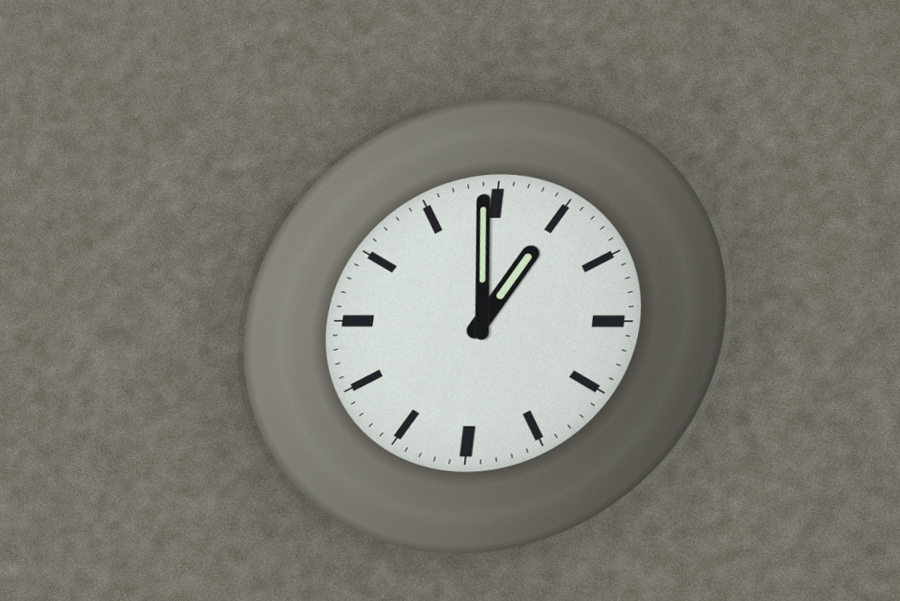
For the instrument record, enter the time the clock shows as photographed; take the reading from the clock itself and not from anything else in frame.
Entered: 12:59
